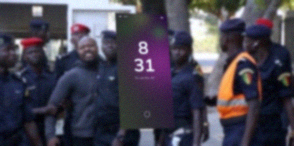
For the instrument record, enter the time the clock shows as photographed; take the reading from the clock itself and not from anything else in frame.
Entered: 8:31
